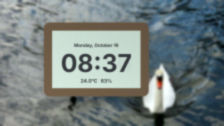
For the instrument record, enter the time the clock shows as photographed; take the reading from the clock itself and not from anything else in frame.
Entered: 8:37
